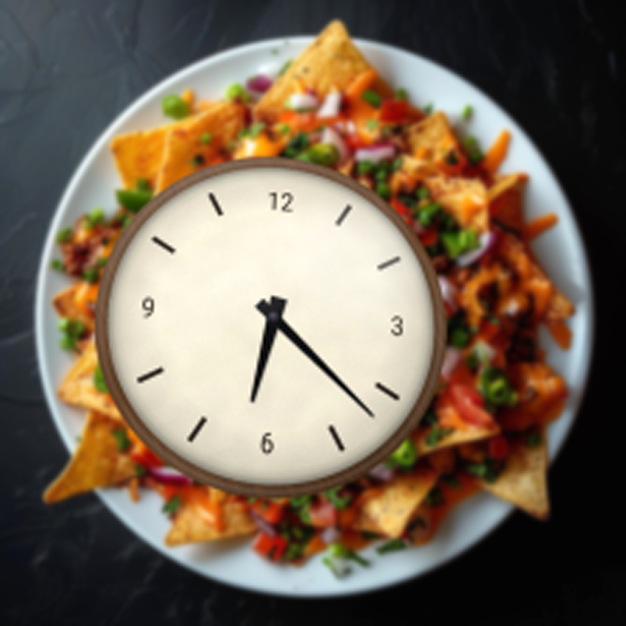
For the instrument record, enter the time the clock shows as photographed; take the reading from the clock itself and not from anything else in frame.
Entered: 6:22
